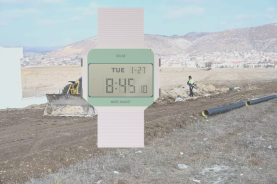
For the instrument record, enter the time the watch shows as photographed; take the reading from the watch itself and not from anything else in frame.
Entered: 8:45:10
